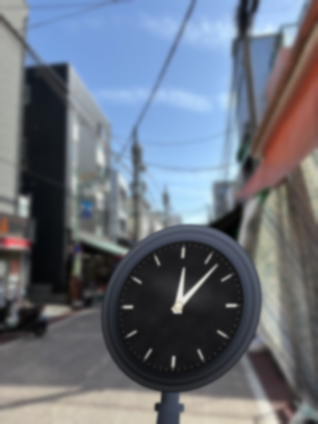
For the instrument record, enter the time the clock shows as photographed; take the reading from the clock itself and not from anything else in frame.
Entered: 12:07
